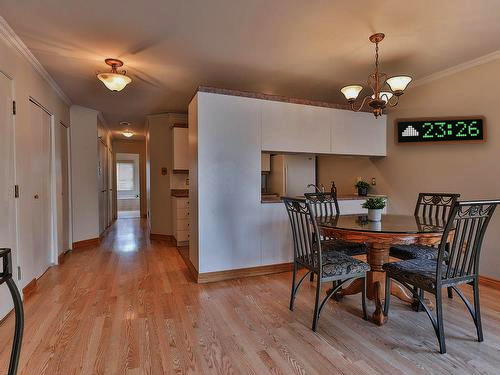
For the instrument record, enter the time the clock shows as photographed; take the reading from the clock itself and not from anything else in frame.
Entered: 23:26
